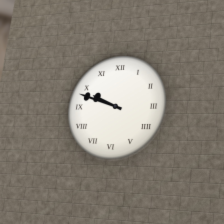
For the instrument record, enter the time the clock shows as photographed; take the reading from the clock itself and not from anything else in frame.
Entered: 9:48
